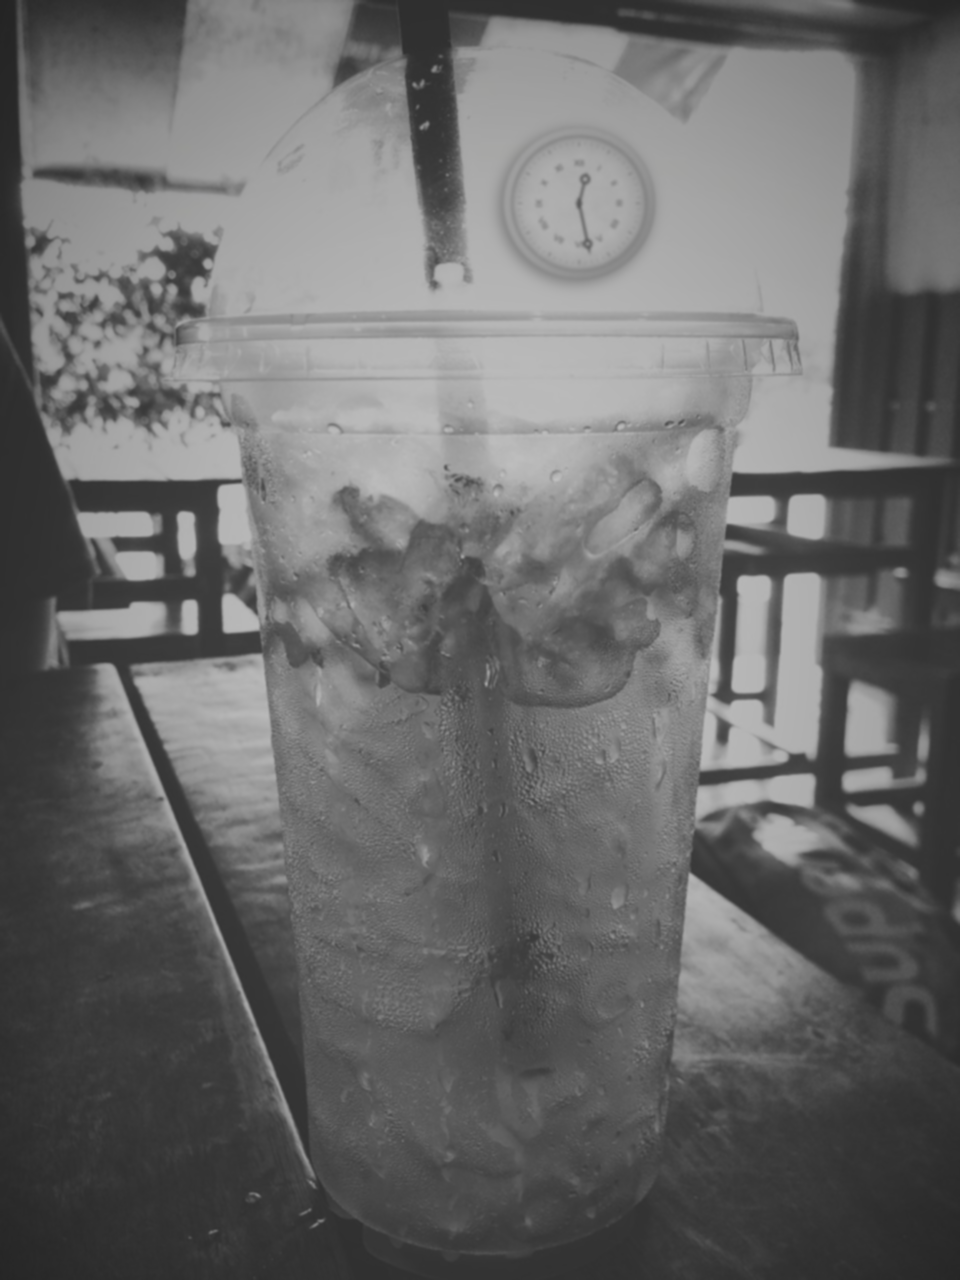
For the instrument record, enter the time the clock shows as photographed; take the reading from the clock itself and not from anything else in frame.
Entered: 12:28
